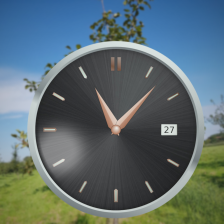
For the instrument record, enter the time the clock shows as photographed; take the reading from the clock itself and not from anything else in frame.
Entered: 11:07
